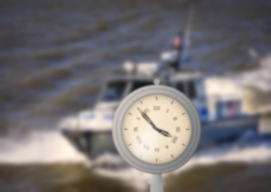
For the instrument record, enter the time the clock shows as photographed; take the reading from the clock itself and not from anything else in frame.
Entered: 3:53
